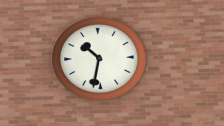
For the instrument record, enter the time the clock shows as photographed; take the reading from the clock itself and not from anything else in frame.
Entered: 10:32
